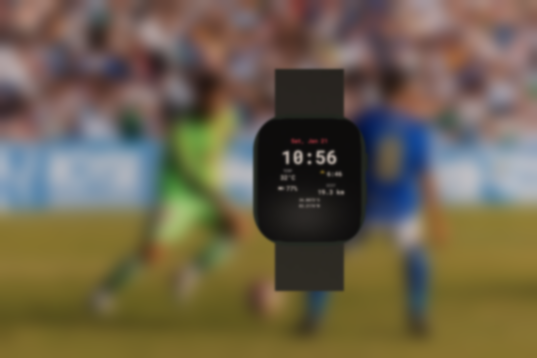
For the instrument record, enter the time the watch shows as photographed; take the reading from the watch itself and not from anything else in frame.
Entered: 10:56
